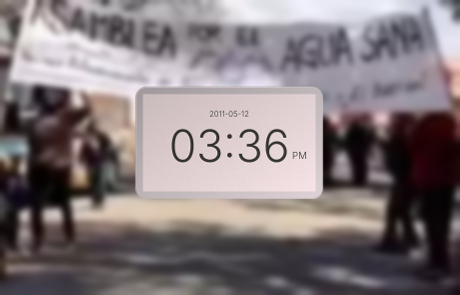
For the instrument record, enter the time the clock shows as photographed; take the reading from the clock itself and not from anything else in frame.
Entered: 3:36
